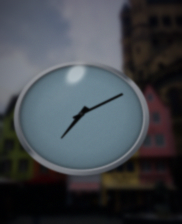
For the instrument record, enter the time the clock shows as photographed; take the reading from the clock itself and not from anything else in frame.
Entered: 7:10
